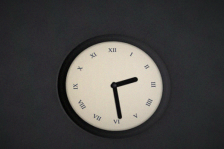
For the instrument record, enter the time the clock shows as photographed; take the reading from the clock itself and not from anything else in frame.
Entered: 2:29
